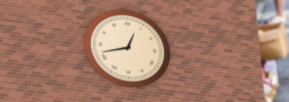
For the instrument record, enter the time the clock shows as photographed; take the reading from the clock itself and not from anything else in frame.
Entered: 12:42
